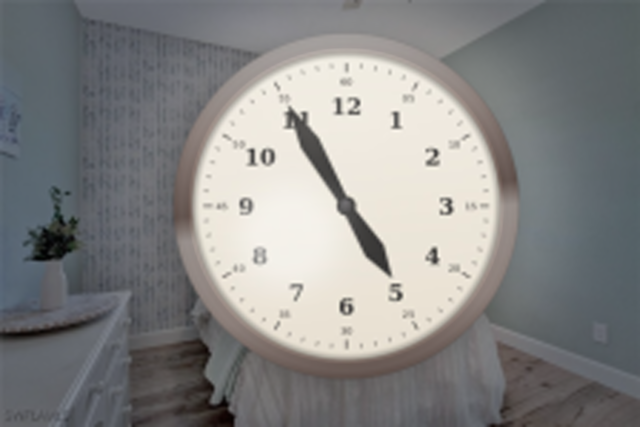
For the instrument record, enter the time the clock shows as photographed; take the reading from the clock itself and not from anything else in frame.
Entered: 4:55
